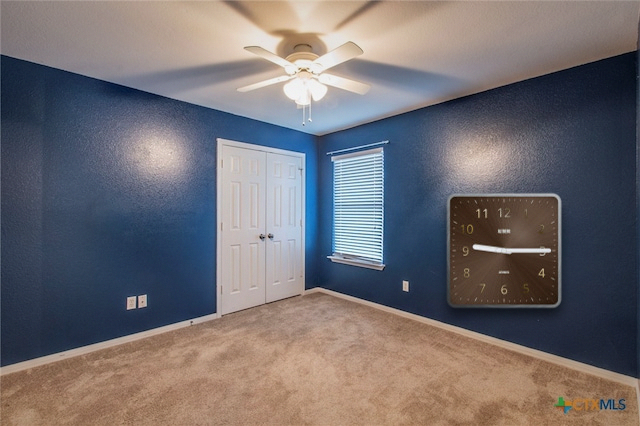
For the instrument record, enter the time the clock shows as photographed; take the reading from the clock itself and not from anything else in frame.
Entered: 9:15
